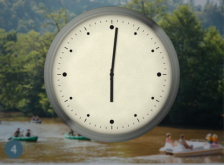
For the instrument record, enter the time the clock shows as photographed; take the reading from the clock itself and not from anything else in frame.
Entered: 6:01
